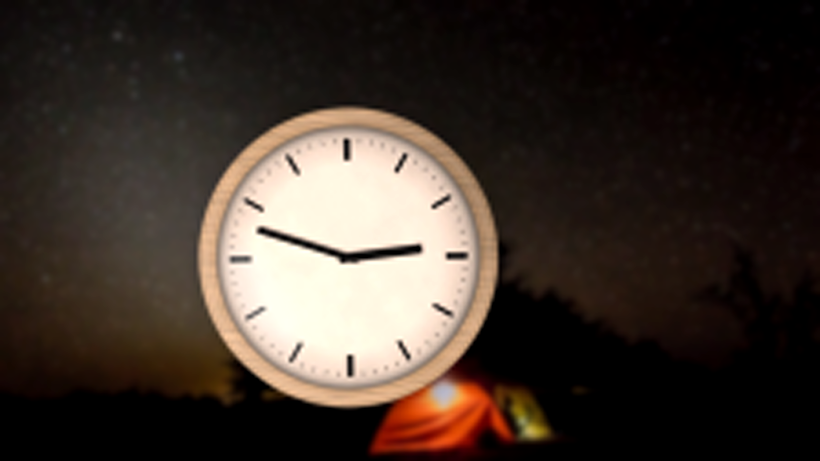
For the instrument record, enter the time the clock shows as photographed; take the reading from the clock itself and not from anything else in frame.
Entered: 2:48
